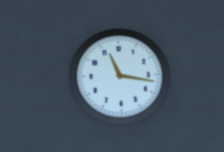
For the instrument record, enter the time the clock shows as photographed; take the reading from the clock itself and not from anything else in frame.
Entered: 11:17
